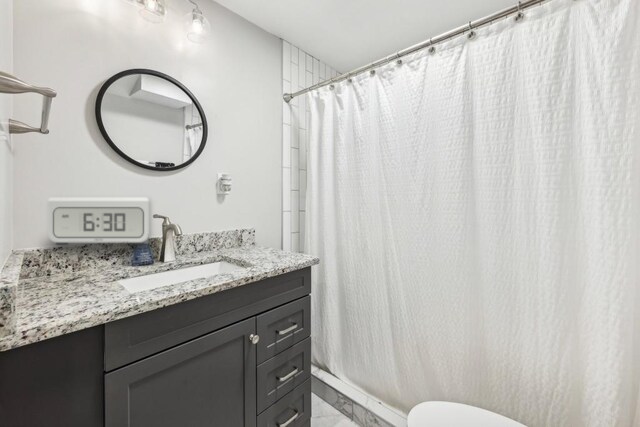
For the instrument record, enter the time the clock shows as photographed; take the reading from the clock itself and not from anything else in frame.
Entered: 6:30
